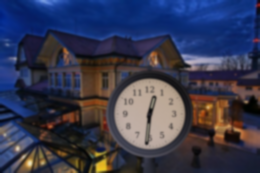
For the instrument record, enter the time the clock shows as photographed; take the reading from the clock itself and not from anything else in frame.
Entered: 12:31
